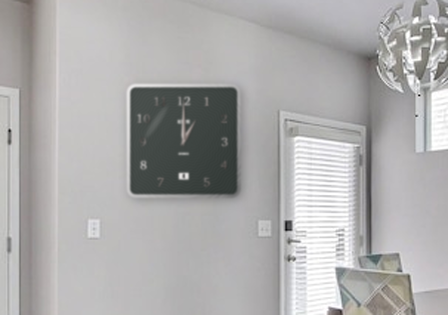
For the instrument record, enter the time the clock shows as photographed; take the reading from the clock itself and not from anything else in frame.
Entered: 1:00
